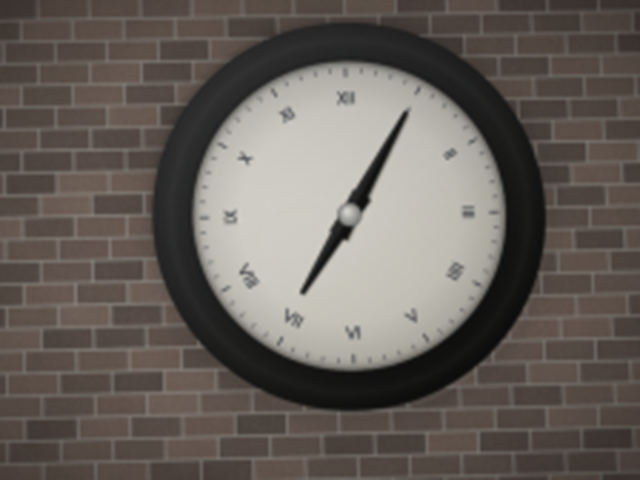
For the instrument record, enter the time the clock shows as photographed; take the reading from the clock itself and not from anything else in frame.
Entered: 7:05
